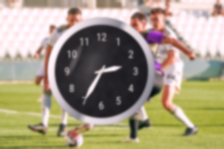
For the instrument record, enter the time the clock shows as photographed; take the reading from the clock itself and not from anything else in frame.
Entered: 2:35
